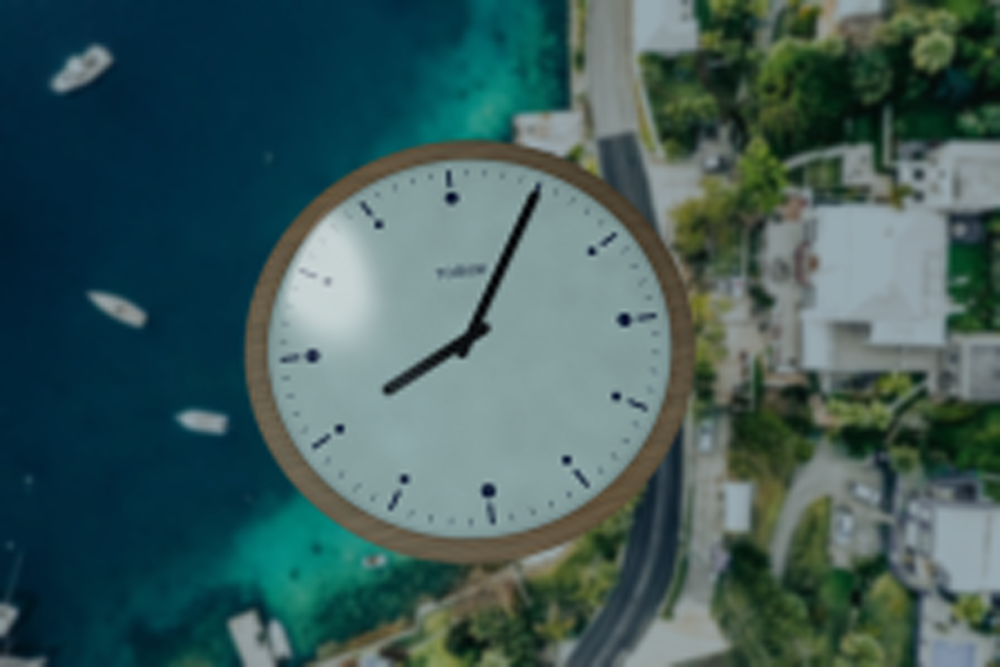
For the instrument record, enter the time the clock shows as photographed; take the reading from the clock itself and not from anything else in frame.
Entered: 8:05
